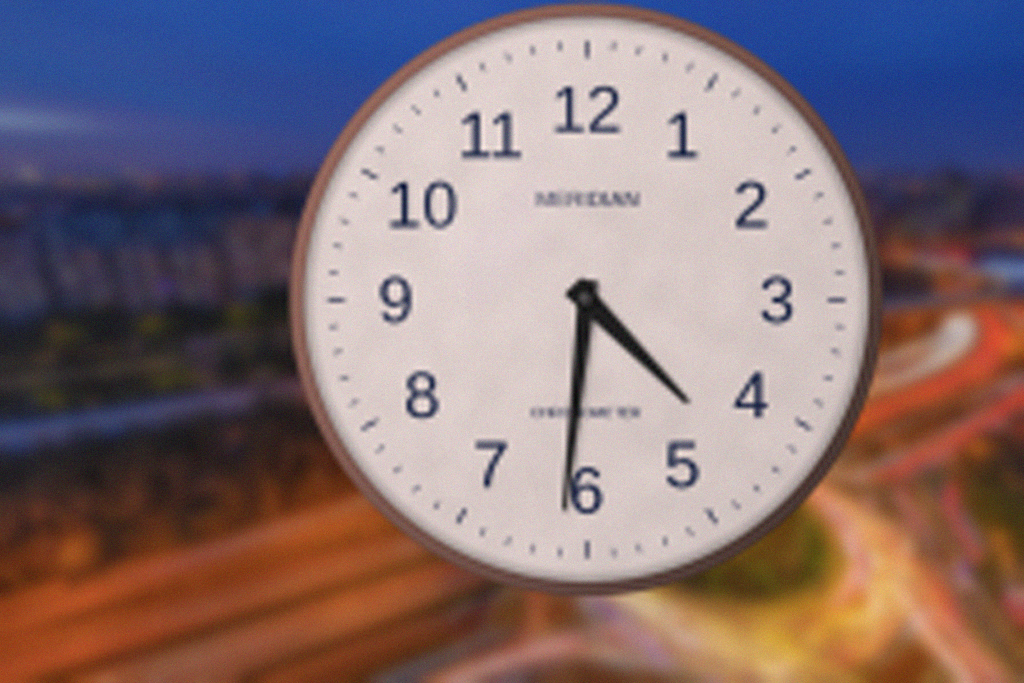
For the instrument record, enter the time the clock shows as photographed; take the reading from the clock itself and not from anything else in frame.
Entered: 4:31
